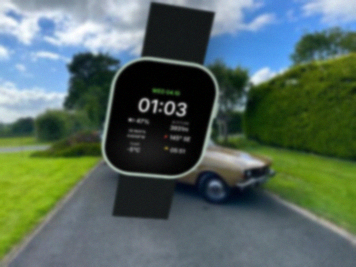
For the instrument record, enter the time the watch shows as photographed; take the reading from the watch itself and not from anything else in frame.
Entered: 1:03
